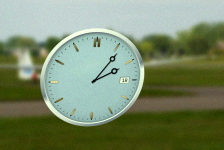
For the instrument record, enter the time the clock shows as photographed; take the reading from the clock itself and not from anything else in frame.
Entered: 2:06
